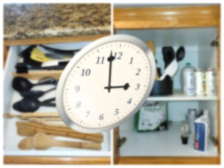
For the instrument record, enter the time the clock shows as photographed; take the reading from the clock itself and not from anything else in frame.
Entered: 2:58
